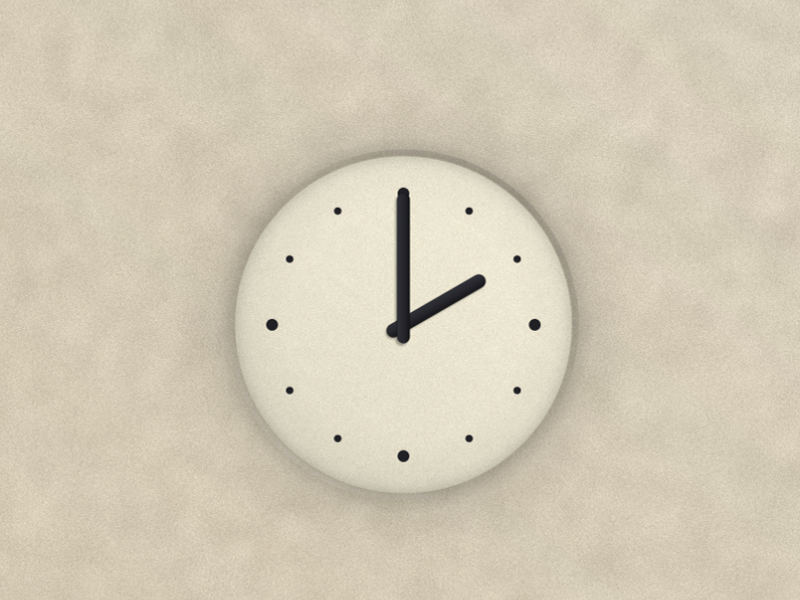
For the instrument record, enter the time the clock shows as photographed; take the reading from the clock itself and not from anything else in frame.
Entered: 2:00
